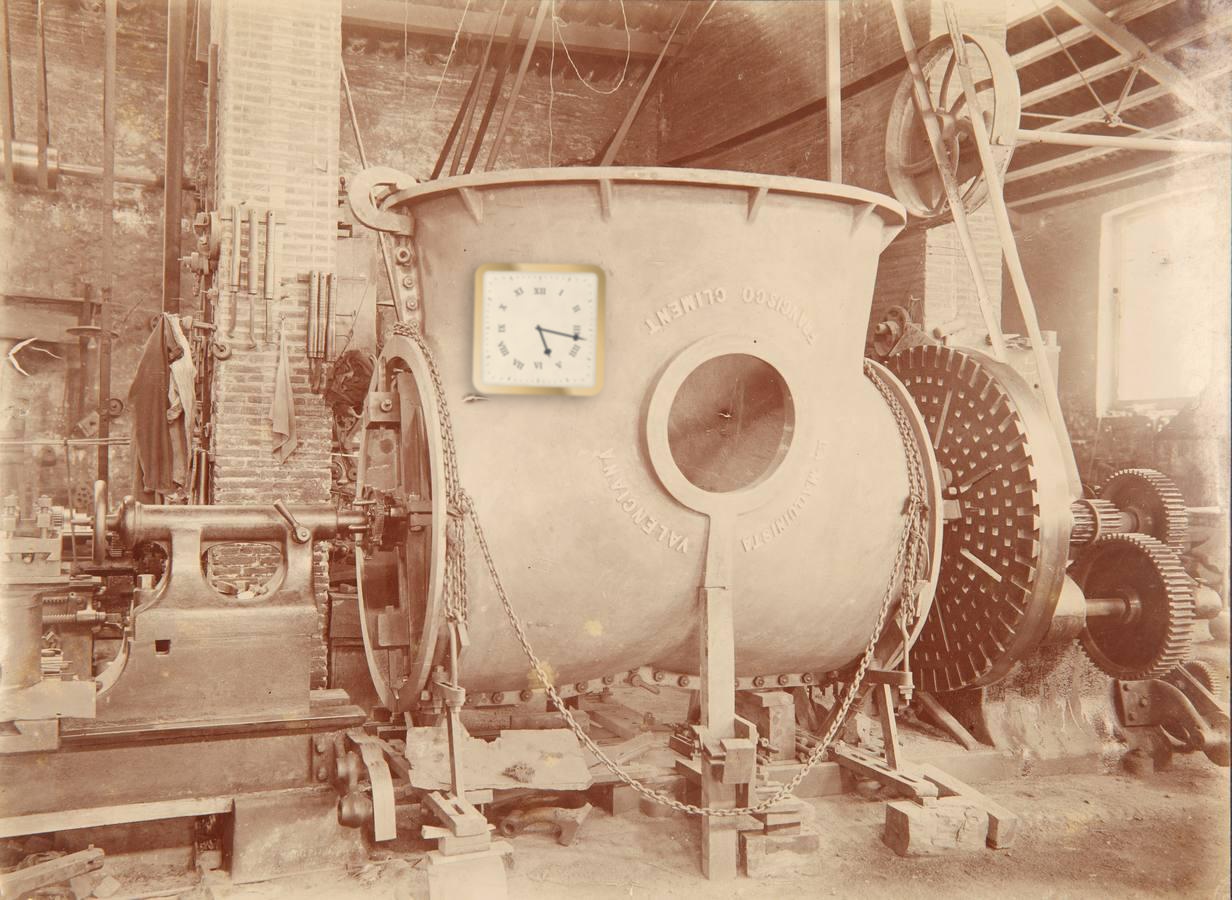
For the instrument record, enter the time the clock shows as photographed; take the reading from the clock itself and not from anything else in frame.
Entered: 5:17
